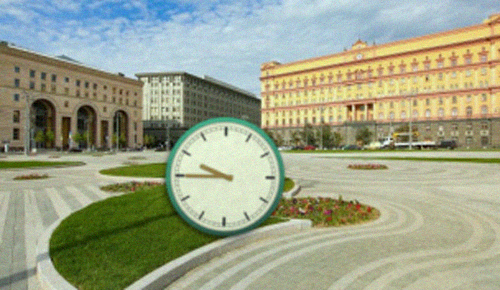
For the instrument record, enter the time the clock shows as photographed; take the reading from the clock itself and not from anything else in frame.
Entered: 9:45
